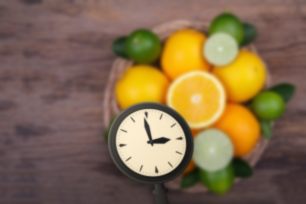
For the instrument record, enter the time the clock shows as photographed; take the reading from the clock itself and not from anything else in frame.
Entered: 2:59
